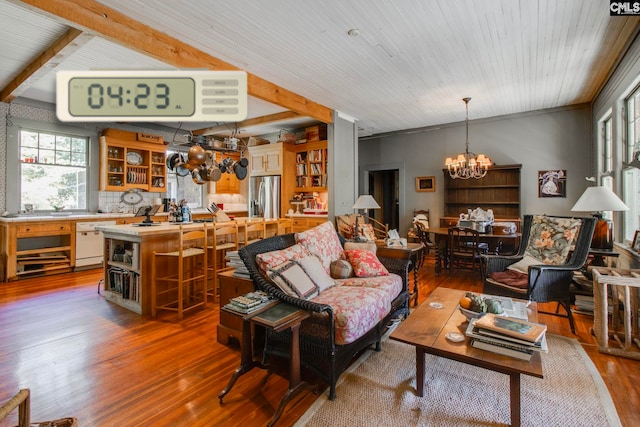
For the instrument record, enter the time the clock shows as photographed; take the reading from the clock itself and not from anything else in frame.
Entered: 4:23
